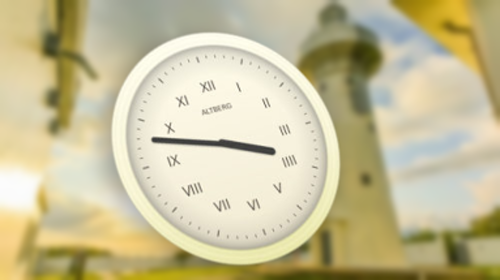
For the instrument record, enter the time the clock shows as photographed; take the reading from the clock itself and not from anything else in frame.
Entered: 3:48
